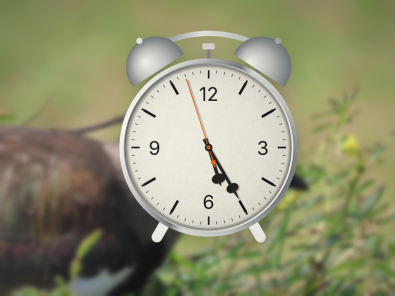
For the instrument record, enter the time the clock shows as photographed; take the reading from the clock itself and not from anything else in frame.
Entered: 5:24:57
